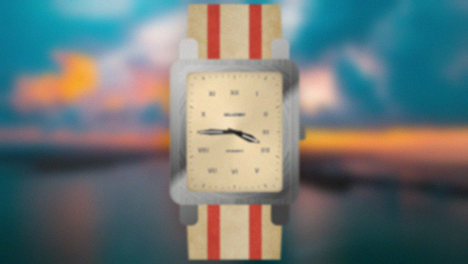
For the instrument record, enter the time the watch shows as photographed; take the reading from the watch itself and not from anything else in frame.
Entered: 3:45
